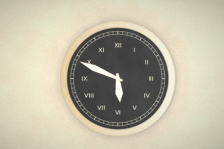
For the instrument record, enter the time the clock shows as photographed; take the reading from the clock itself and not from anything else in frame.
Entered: 5:49
